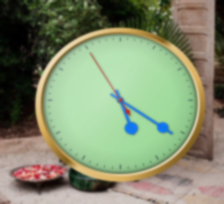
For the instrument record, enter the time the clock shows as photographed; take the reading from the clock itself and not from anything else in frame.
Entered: 5:20:55
